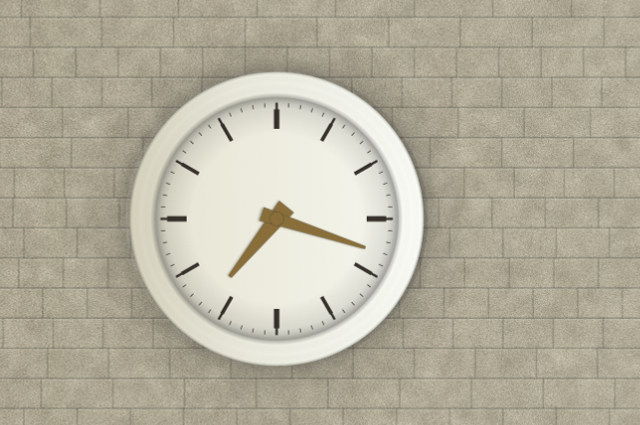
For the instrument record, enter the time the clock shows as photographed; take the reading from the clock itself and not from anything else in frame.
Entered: 7:18
